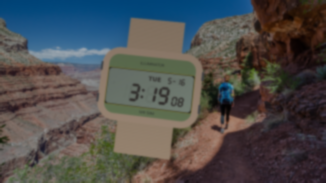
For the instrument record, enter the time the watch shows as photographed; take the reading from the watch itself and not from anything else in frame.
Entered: 3:19
